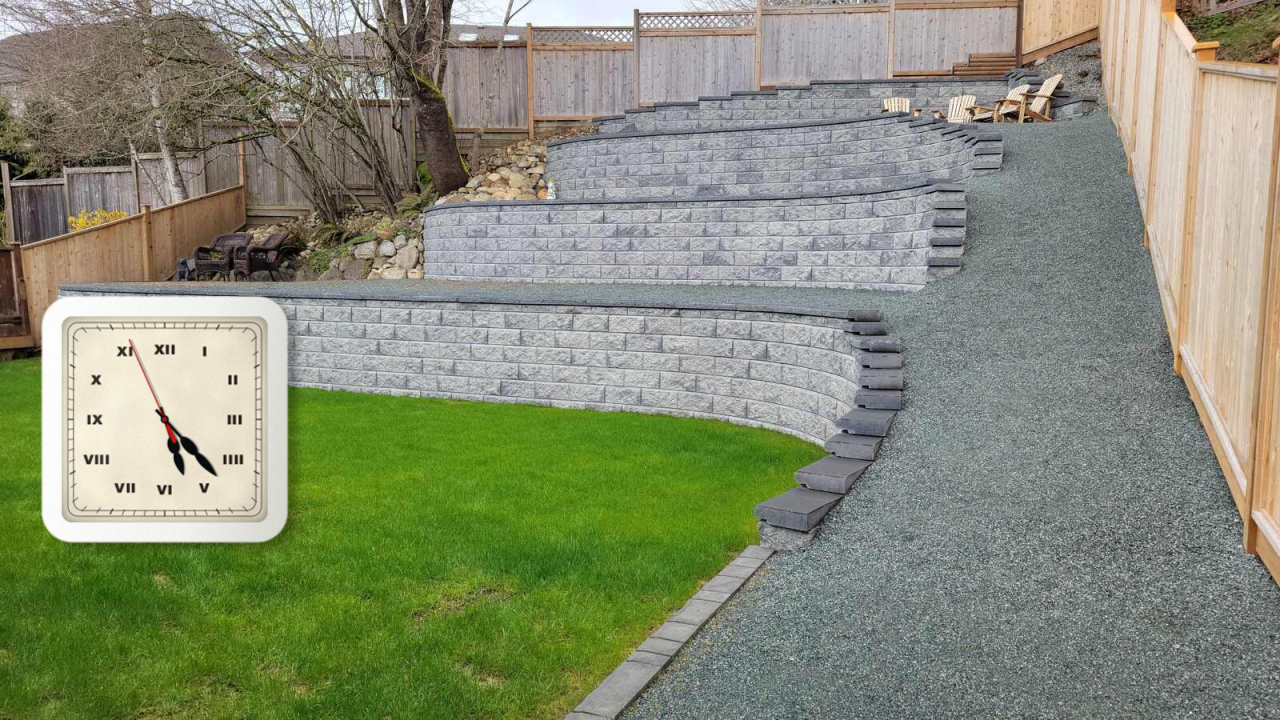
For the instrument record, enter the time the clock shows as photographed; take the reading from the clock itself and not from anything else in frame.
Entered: 5:22:56
